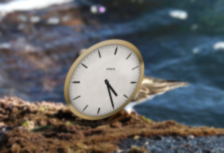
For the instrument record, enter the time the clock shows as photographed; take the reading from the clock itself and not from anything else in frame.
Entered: 4:25
